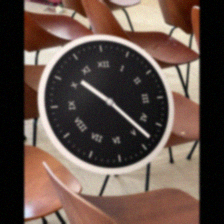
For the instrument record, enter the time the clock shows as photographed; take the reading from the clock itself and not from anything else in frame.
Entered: 10:23
